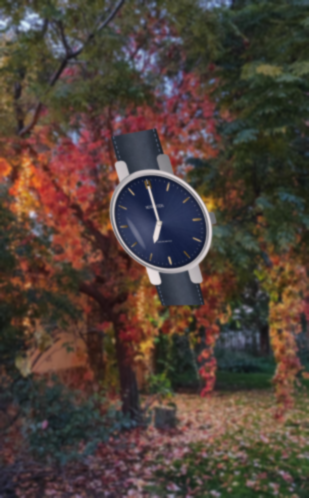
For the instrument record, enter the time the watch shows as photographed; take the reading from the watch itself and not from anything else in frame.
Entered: 7:00
